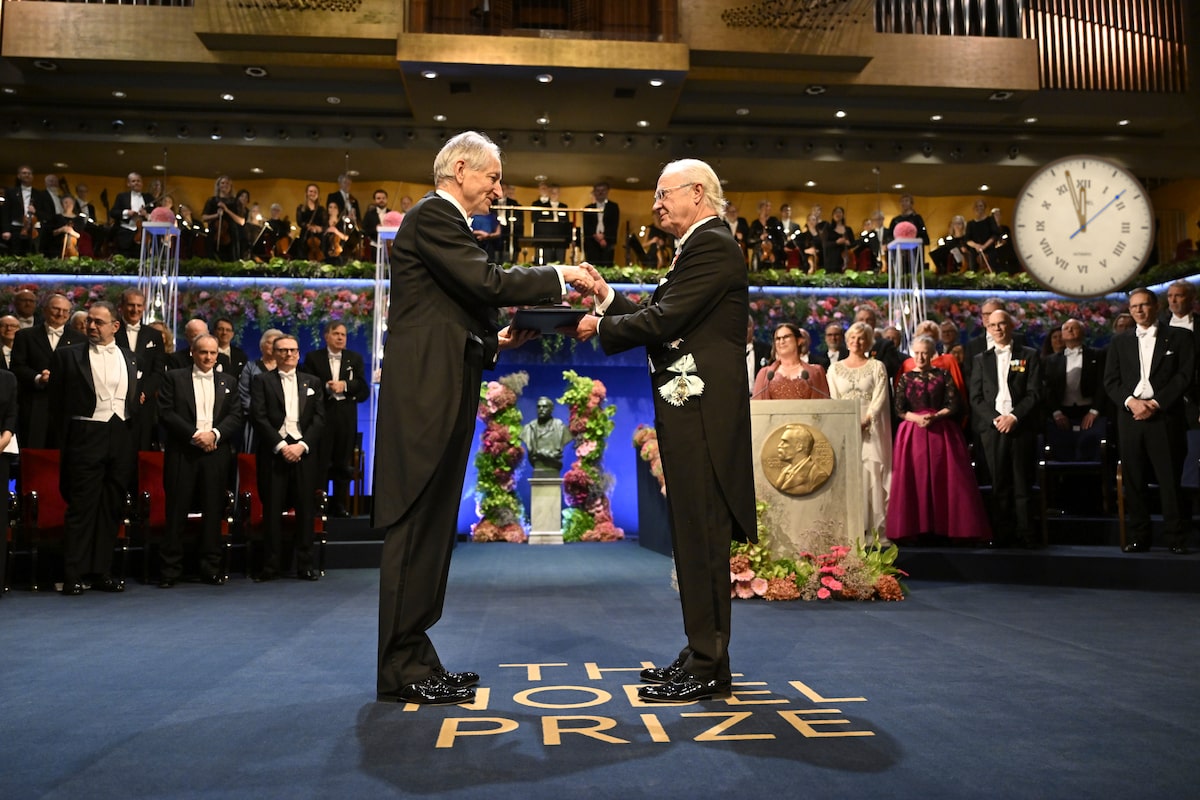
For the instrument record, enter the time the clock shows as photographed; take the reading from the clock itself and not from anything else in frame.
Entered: 11:57:08
